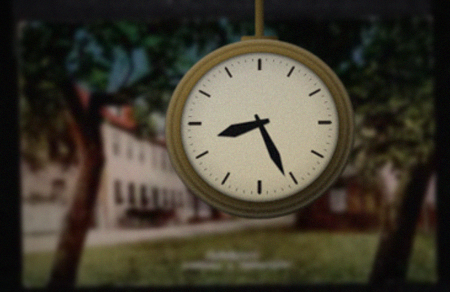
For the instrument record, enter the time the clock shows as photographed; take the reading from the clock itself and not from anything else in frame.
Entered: 8:26
